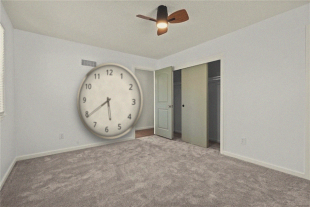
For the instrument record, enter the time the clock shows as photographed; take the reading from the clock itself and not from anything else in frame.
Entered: 5:39
